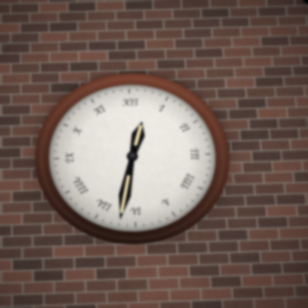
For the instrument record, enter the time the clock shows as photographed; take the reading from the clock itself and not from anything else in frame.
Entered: 12:32
